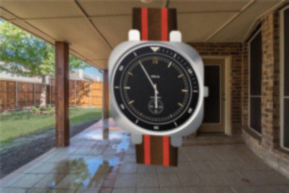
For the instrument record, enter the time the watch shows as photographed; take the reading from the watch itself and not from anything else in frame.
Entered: 5:55
